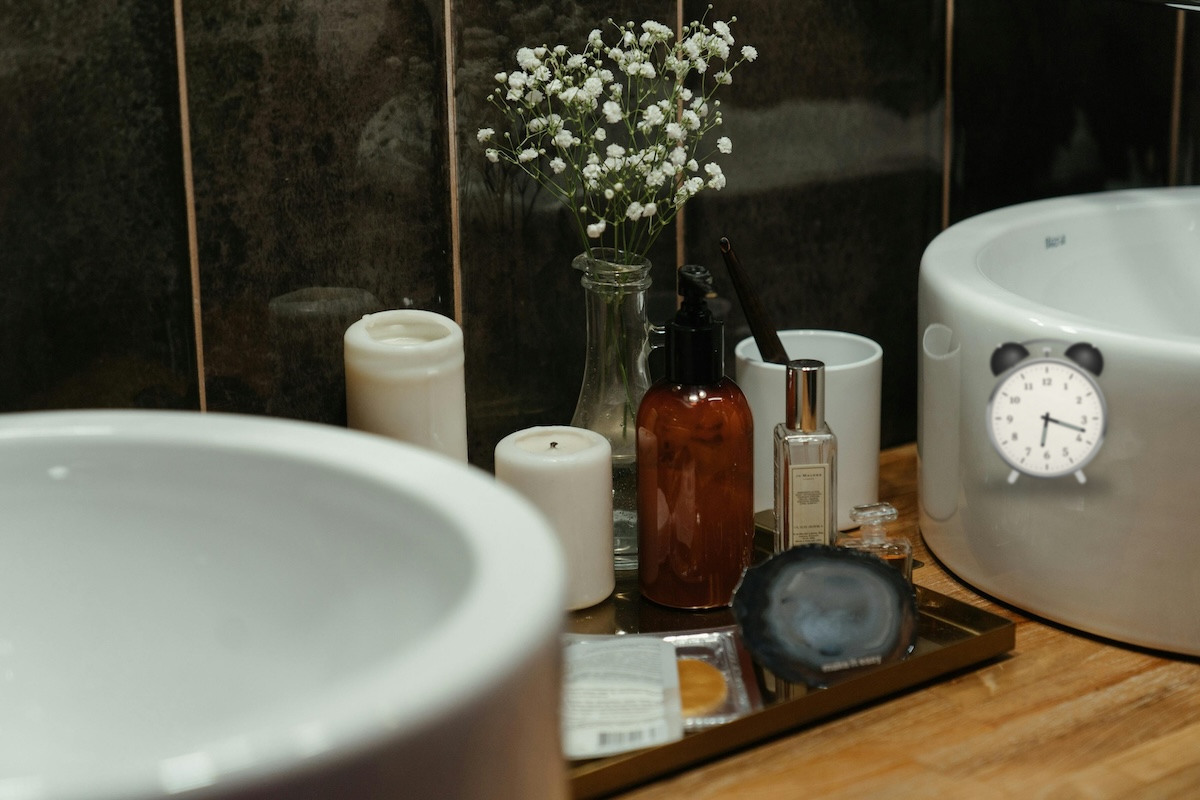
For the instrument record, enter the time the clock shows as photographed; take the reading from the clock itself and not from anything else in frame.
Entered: 6:18
